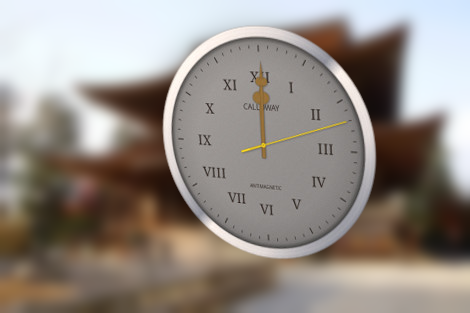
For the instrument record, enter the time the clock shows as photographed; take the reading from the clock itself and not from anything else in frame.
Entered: 12:00:12
